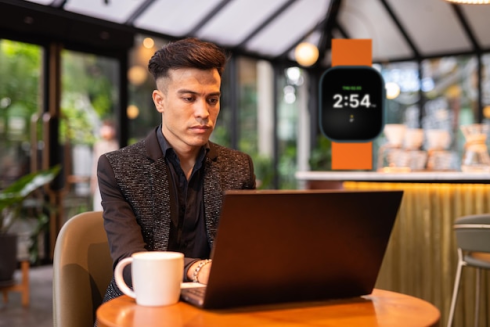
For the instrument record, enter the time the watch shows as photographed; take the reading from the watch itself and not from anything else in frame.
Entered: 2:54
